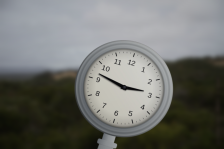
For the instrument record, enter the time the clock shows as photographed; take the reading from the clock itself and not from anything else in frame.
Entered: 2:47
